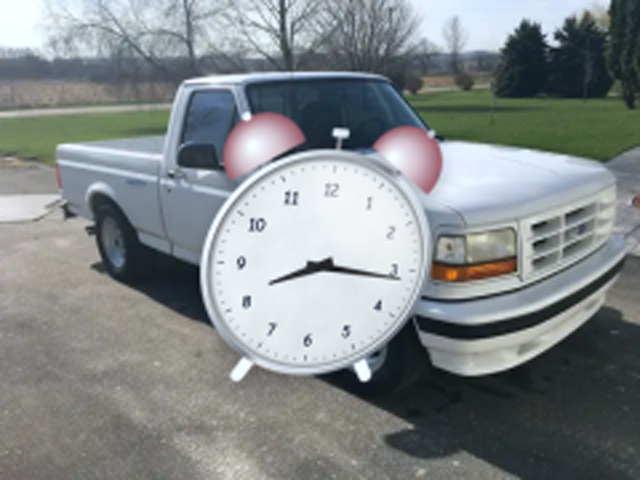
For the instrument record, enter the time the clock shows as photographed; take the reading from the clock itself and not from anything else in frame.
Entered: 8:16
